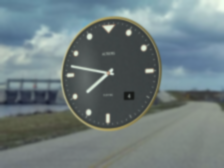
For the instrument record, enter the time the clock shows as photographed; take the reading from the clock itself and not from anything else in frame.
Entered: 7:47
